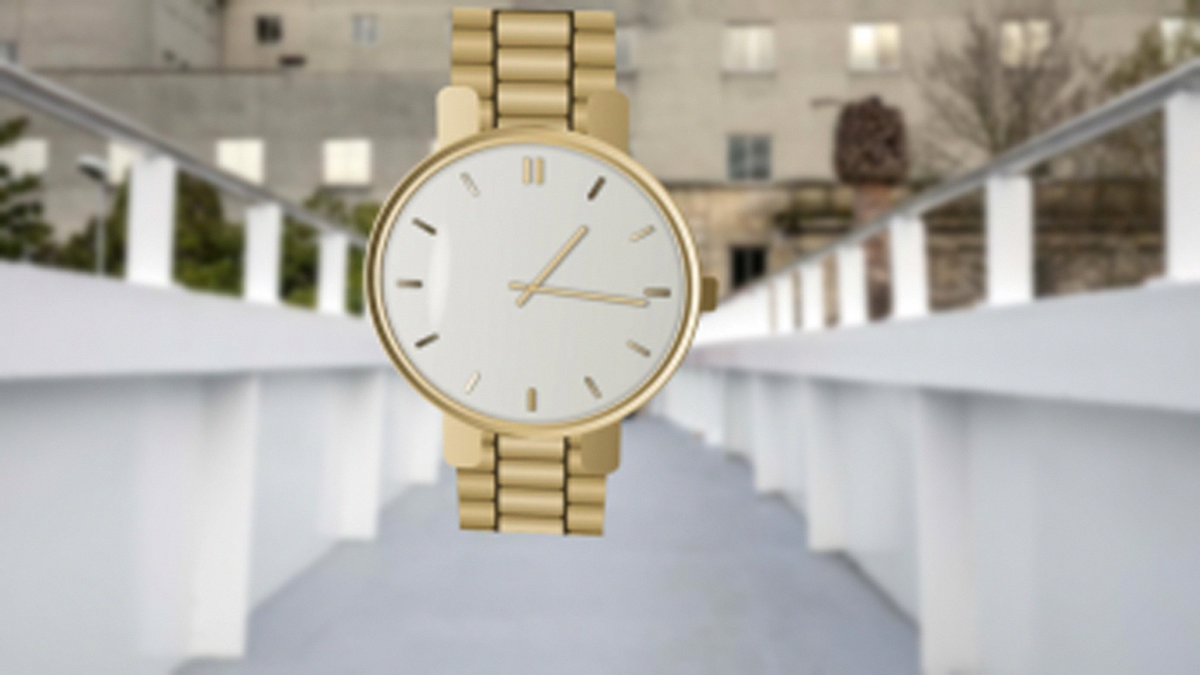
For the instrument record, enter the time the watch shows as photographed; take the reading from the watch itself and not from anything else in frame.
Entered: 1:16
